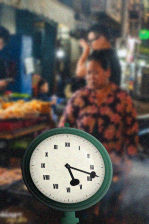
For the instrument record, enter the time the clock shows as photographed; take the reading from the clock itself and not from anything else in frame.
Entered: 5:18
